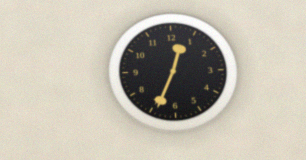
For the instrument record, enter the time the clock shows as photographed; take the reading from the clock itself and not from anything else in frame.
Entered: 12:34
